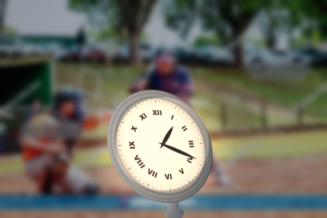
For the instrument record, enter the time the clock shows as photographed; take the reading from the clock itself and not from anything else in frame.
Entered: 1:19
